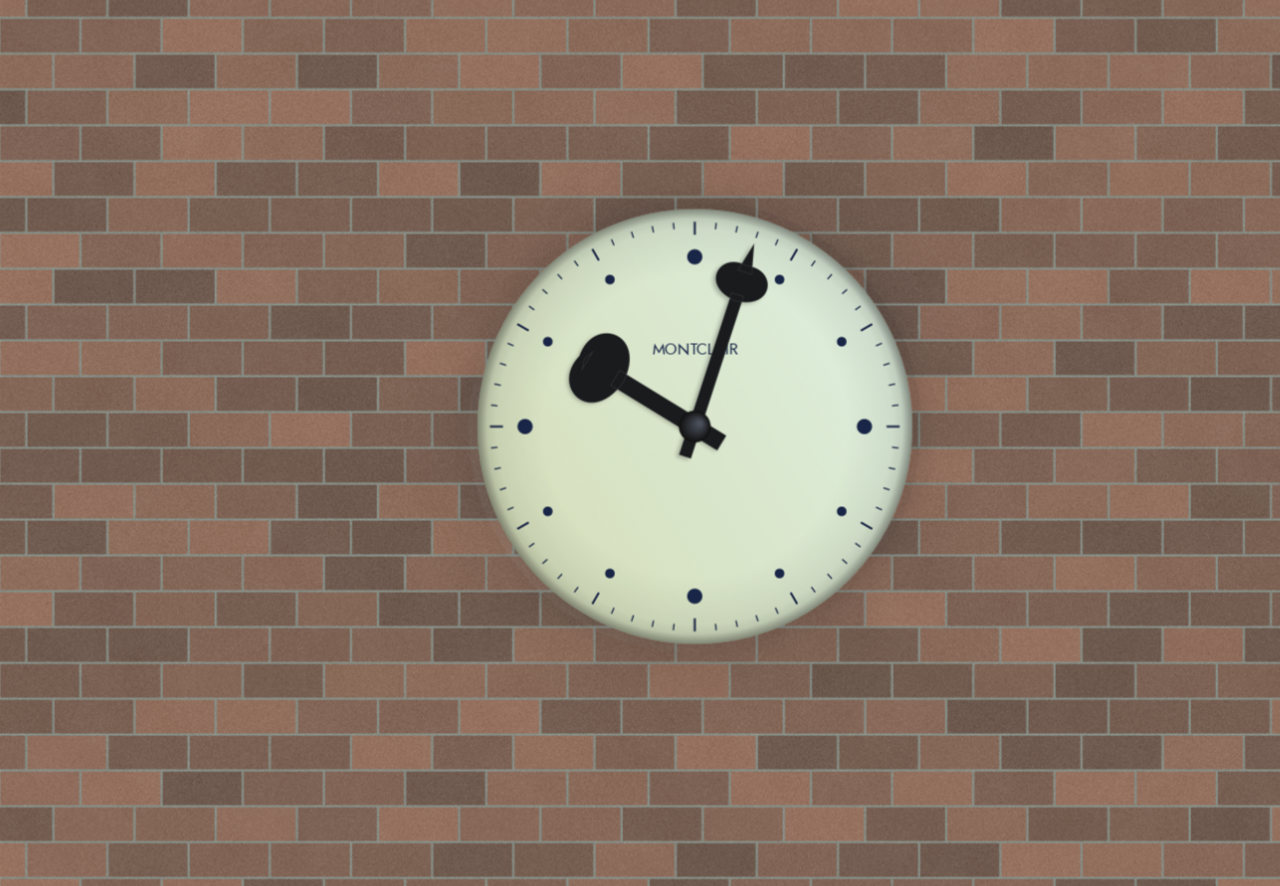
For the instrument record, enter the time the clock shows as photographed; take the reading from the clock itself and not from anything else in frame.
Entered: 10:03
